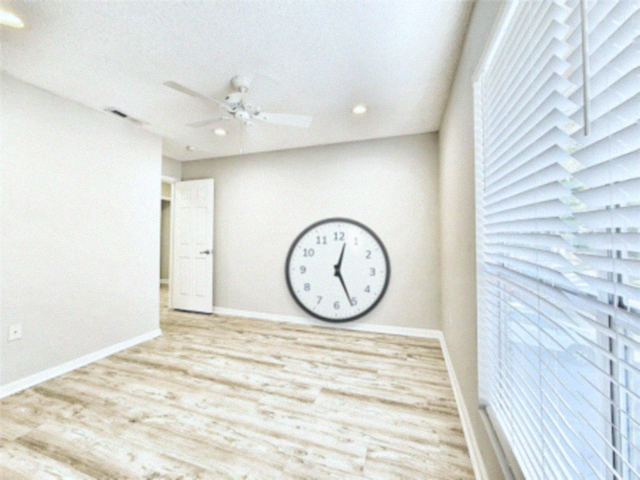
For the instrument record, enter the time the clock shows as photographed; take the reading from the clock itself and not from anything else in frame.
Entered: 12:26
